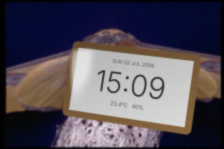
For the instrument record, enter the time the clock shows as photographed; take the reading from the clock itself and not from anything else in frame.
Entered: 15:09
